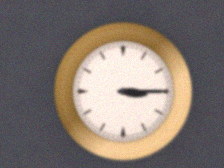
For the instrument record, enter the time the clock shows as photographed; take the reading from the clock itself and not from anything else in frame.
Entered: 3:15
